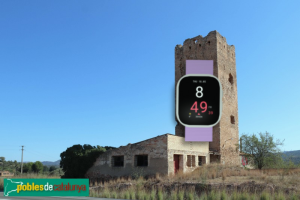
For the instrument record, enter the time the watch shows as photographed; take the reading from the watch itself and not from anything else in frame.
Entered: 8:49
